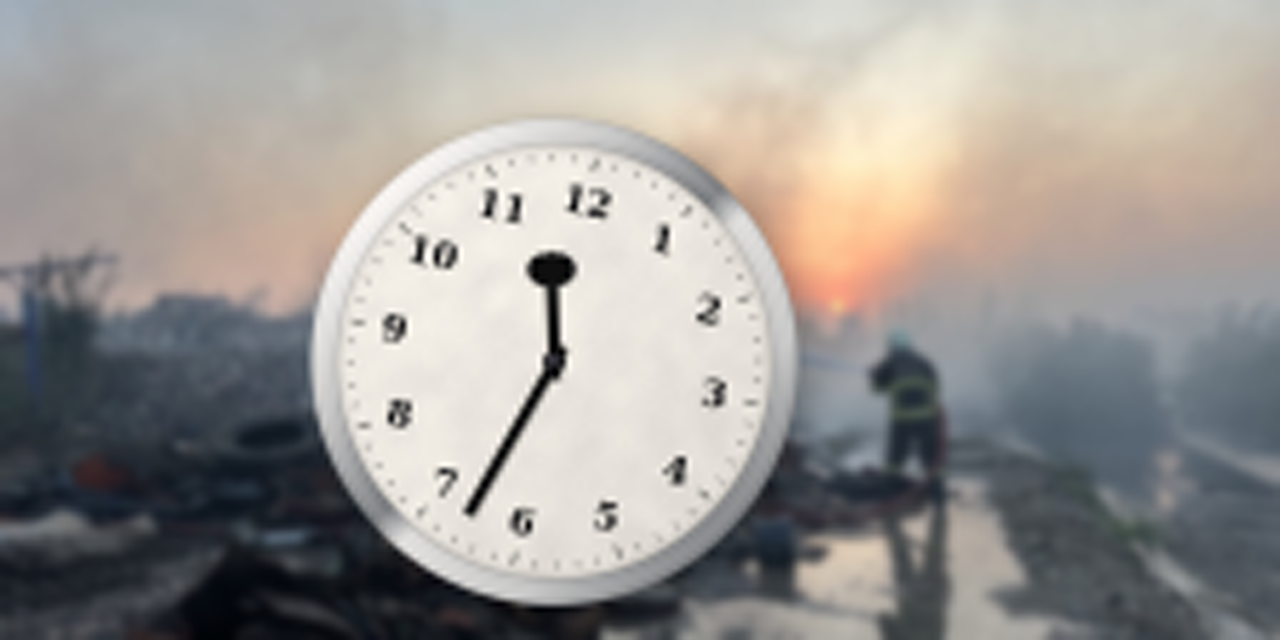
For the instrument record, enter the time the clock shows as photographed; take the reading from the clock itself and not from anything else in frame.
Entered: 11:33
